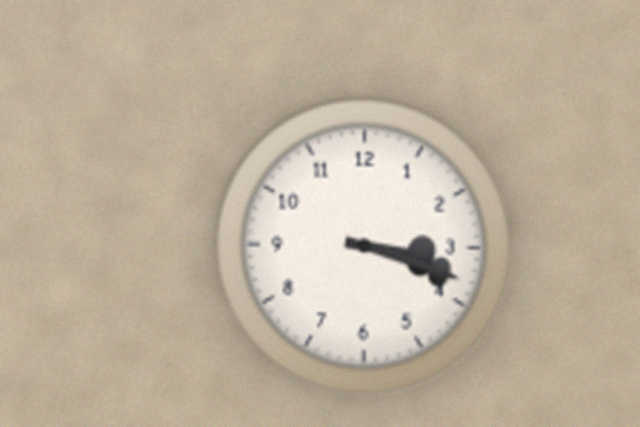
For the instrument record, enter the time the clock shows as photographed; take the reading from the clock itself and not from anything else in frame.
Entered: 3:18
